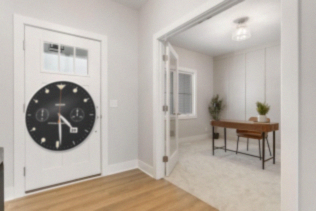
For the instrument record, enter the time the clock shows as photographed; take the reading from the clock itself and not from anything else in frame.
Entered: 4:29
